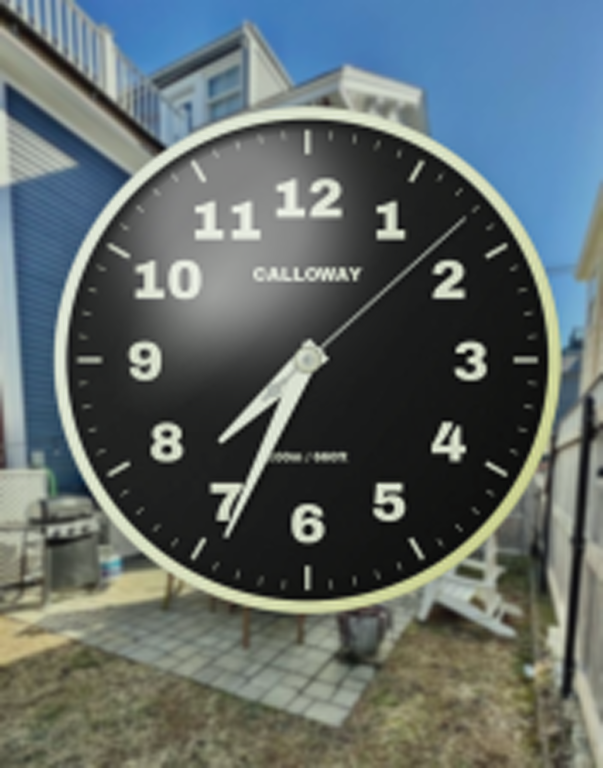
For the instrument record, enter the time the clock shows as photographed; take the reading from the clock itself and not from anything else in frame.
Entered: 7:34:08
